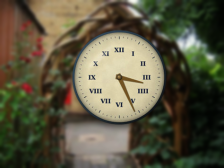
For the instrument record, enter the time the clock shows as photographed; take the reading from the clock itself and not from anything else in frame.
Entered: 3:26
